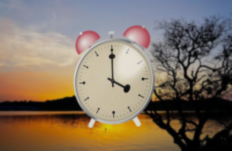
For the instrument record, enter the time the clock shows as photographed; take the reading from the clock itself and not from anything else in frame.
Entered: 4:00
